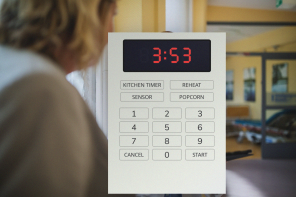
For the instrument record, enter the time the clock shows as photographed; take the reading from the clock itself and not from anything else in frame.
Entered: 3:53
